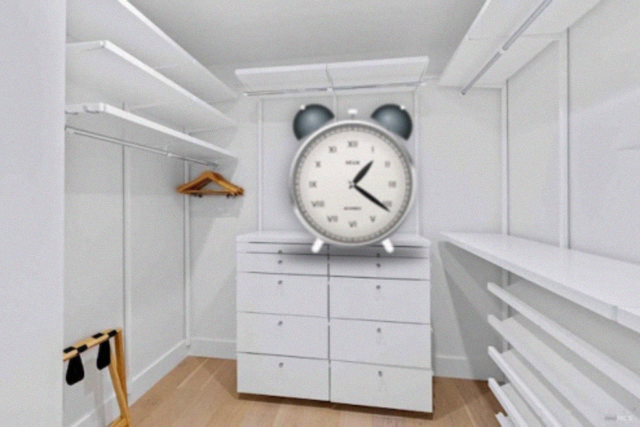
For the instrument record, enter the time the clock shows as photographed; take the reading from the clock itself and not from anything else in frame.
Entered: 1:21
